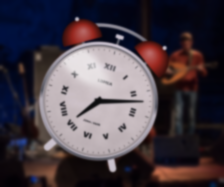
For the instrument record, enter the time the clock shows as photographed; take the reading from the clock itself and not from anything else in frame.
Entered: 7:12
